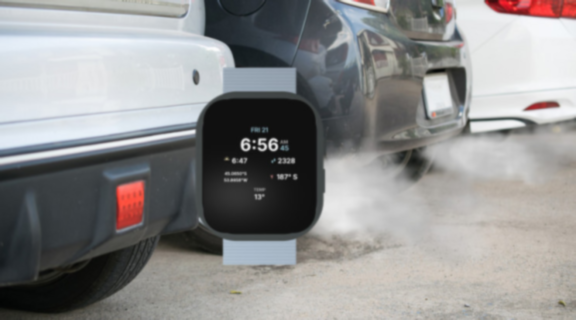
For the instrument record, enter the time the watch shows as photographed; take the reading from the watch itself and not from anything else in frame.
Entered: 6:56
